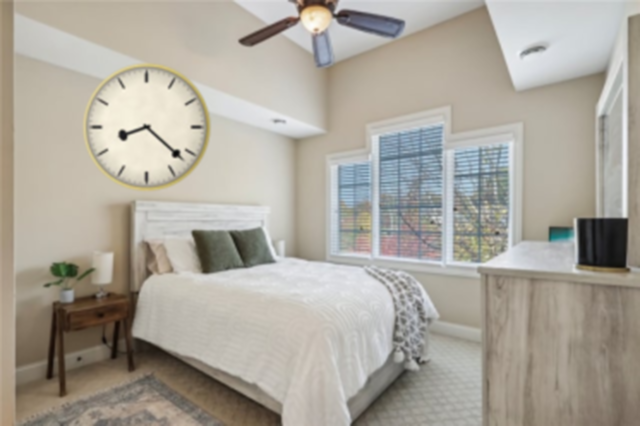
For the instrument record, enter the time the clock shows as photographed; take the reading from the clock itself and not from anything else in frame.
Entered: 8:22
